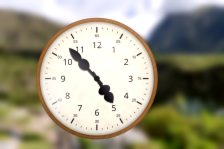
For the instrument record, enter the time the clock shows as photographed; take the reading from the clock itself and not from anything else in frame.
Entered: 4:53
